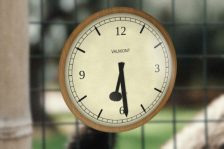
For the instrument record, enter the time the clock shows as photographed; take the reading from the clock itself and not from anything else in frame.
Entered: 6:29
